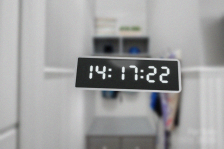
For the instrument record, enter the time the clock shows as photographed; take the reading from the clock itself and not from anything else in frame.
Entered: 14:17:22
